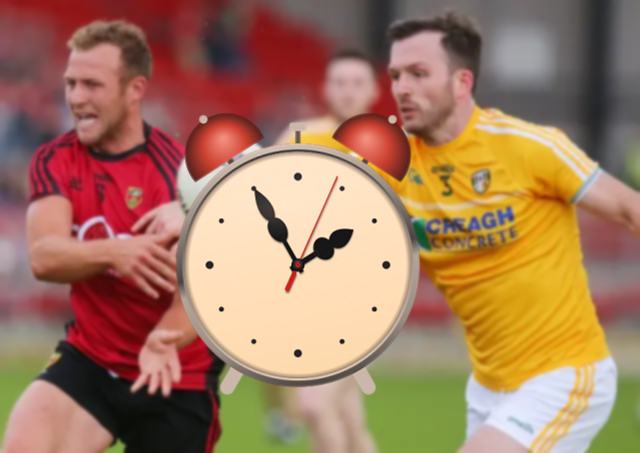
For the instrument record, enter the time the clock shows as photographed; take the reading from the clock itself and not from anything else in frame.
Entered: 1:55:04
